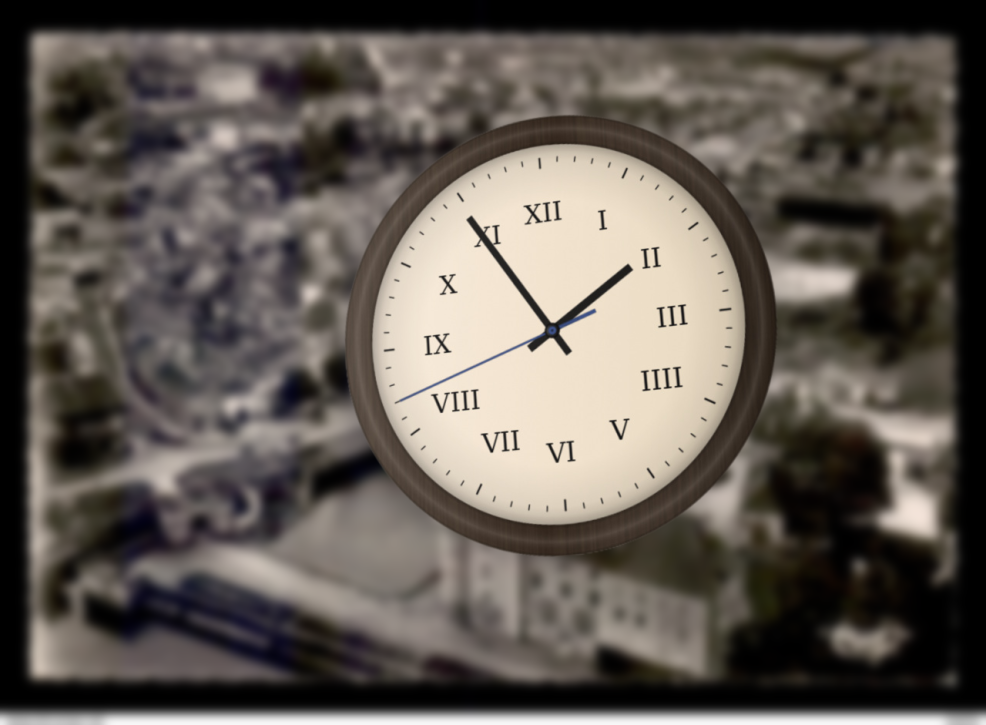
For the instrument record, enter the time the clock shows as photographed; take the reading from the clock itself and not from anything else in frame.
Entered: 1:54:42
